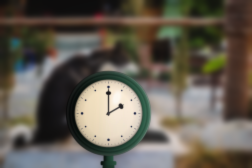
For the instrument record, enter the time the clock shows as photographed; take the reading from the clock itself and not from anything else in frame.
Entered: 2:00
